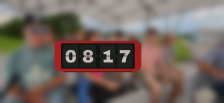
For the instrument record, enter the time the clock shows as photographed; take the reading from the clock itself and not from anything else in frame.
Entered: 8:17
